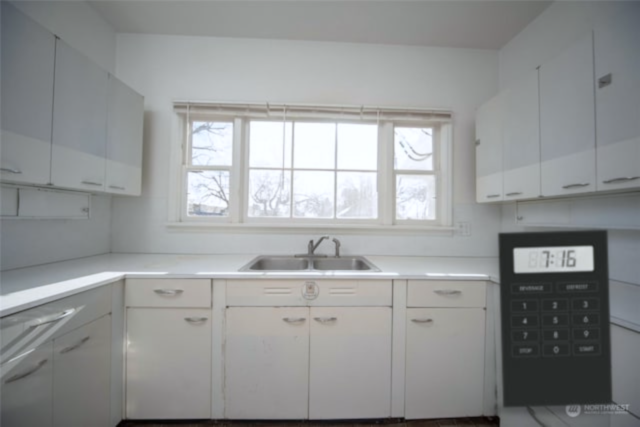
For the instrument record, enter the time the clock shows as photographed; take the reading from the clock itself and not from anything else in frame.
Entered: 7:16
